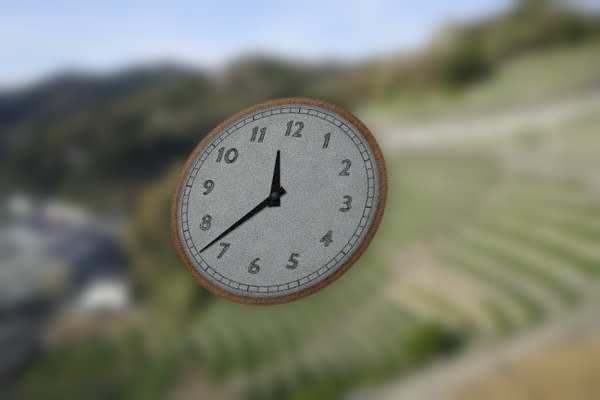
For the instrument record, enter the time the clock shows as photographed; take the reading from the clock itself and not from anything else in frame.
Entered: 11:37
